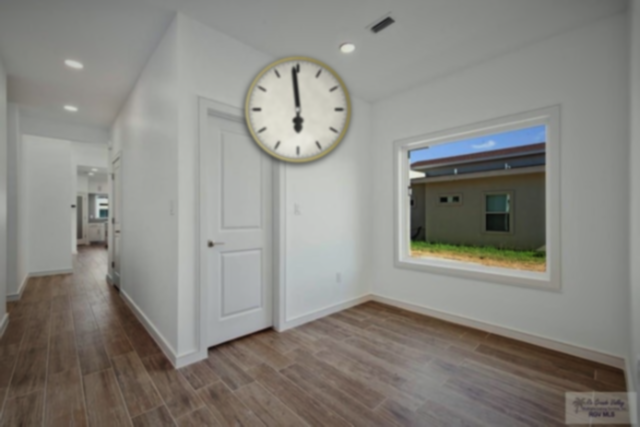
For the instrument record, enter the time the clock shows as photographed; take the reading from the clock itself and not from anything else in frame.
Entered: 5:59
